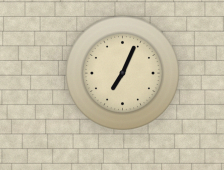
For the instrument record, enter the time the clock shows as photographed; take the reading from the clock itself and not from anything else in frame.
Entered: 7:04
